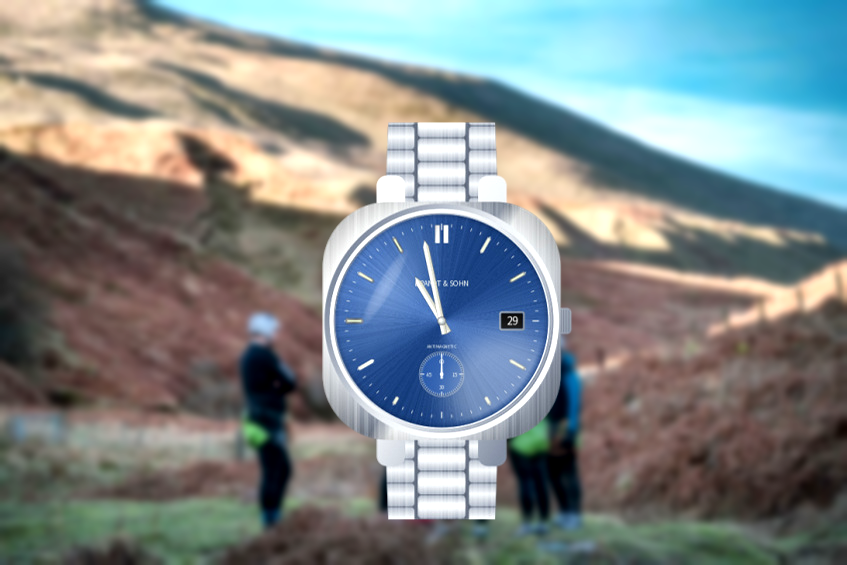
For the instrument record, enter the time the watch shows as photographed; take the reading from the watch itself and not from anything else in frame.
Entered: 10:58
